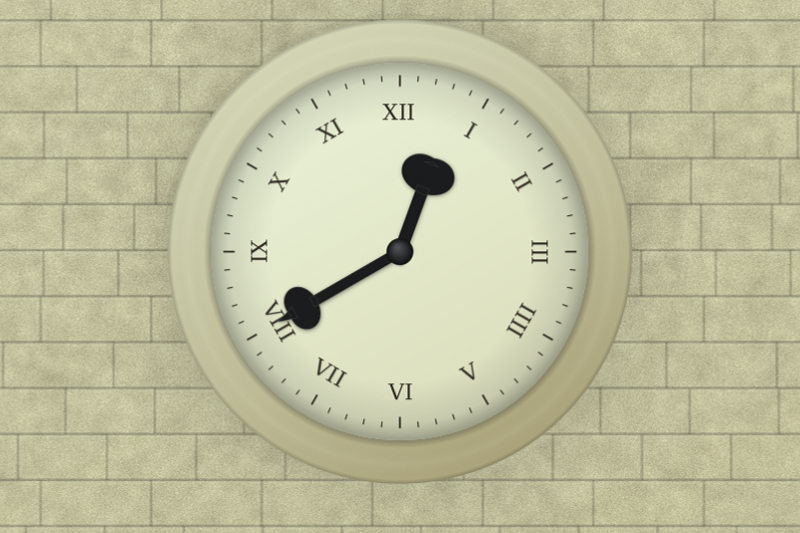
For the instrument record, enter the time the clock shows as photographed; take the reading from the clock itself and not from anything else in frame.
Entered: 12:40
